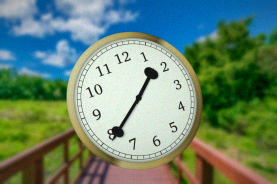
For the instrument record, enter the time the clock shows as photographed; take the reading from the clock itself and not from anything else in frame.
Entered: 1:39
